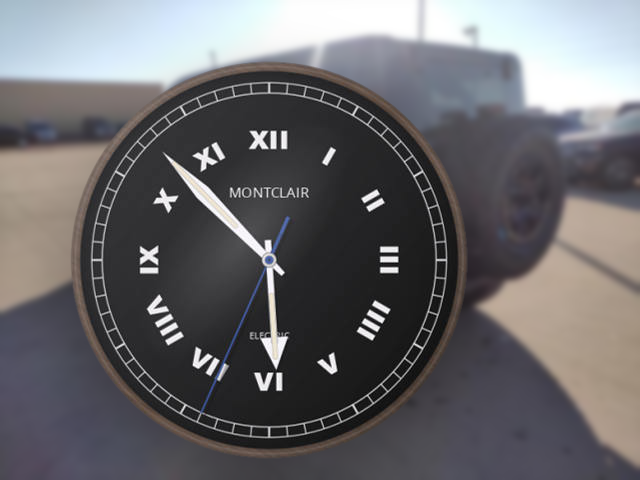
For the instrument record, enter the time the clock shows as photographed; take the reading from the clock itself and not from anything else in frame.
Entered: 5:52:34
